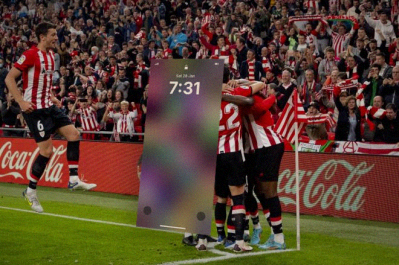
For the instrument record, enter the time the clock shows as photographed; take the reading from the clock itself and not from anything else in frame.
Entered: 7:31
